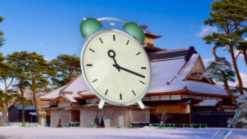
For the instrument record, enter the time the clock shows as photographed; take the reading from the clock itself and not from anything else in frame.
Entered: 11:18
